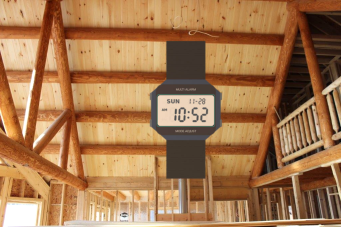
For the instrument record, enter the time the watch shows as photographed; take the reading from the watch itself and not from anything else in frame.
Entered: 10:52
